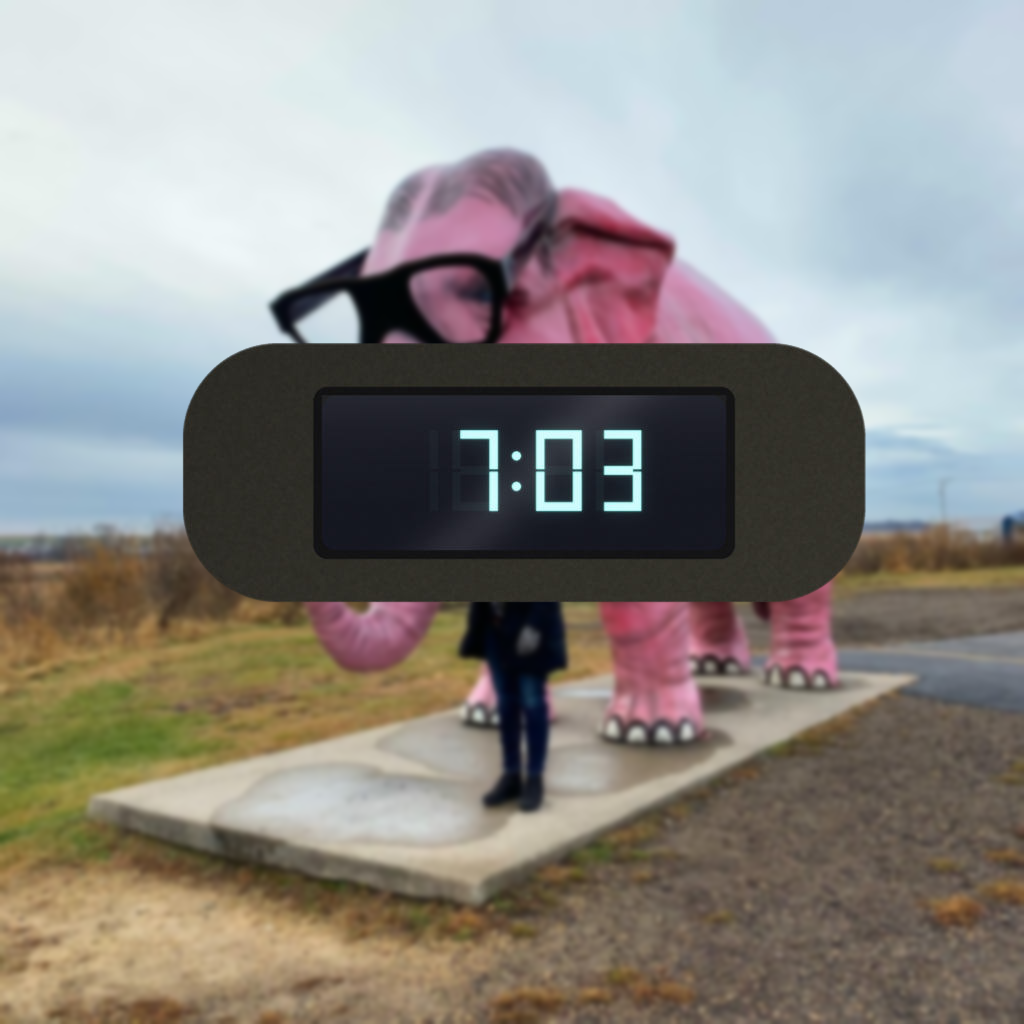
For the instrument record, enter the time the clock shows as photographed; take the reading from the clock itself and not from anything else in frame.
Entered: 7:03
